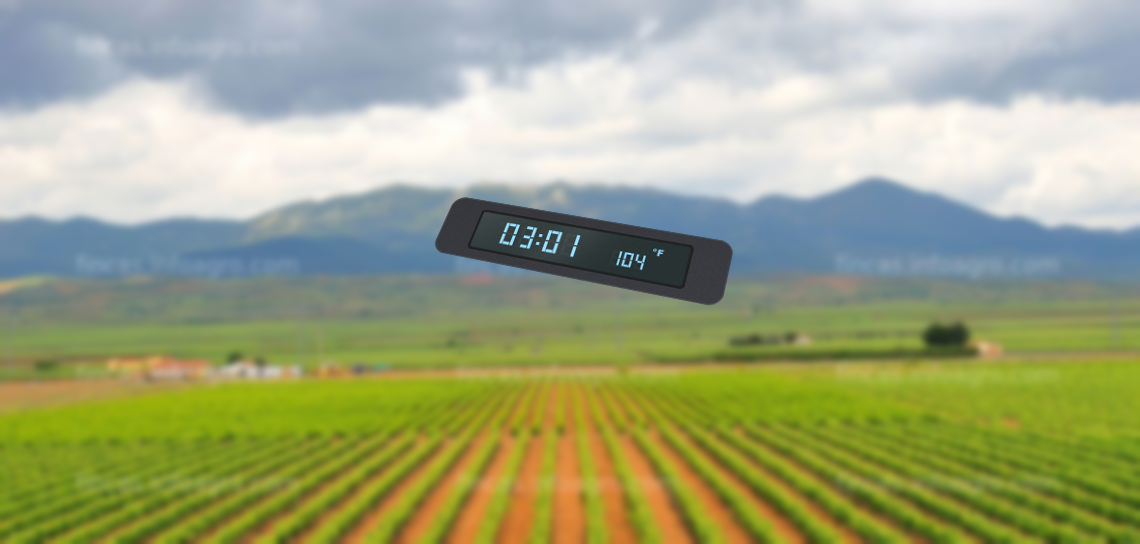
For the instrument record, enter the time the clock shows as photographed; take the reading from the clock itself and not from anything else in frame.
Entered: 3:01
